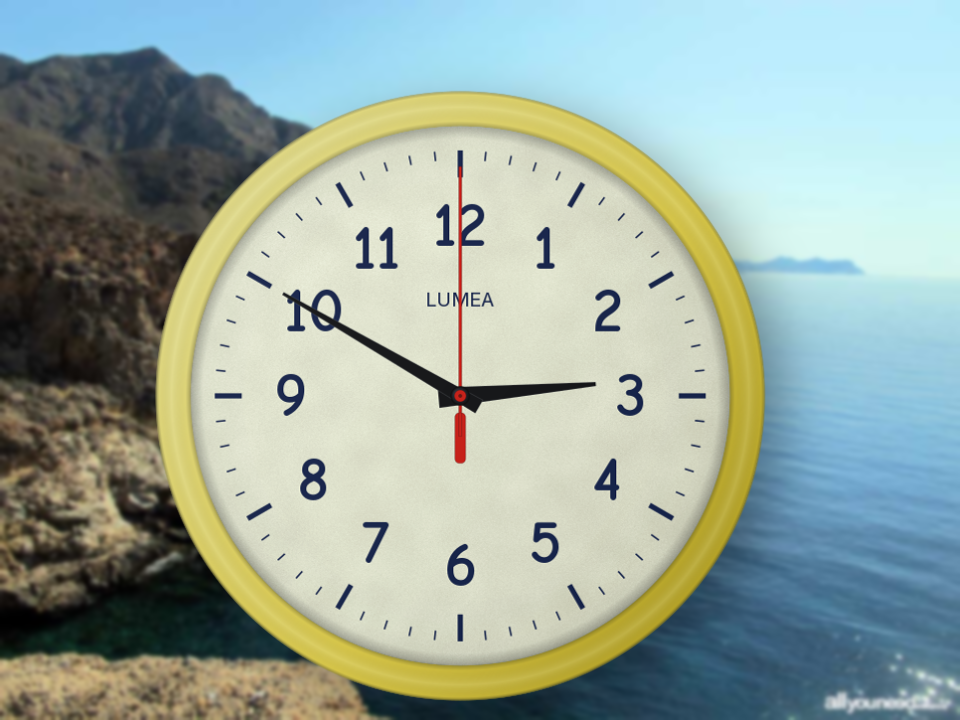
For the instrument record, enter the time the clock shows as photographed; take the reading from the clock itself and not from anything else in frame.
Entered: 2:50:00
